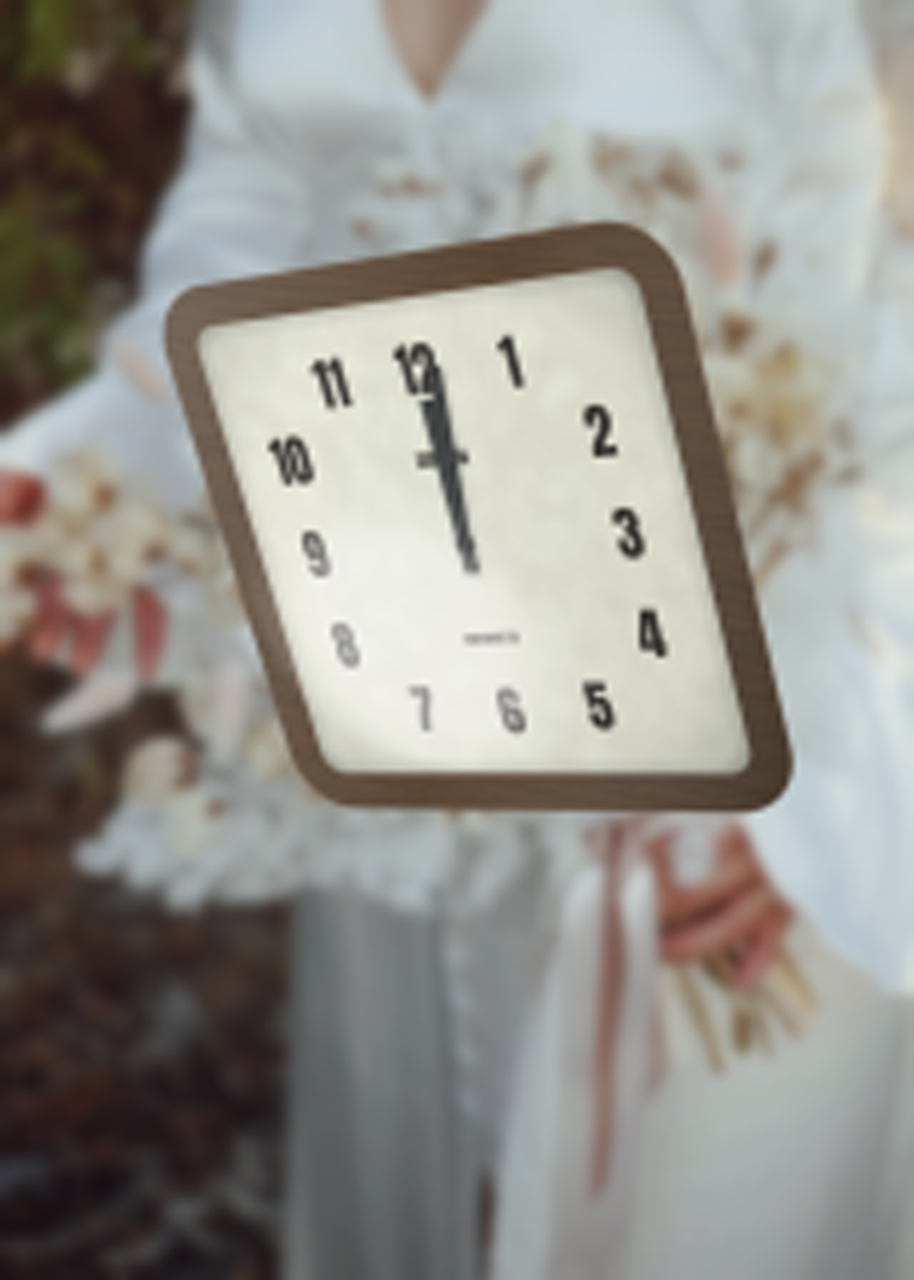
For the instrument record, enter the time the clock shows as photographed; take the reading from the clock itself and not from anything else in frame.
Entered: 12:01
